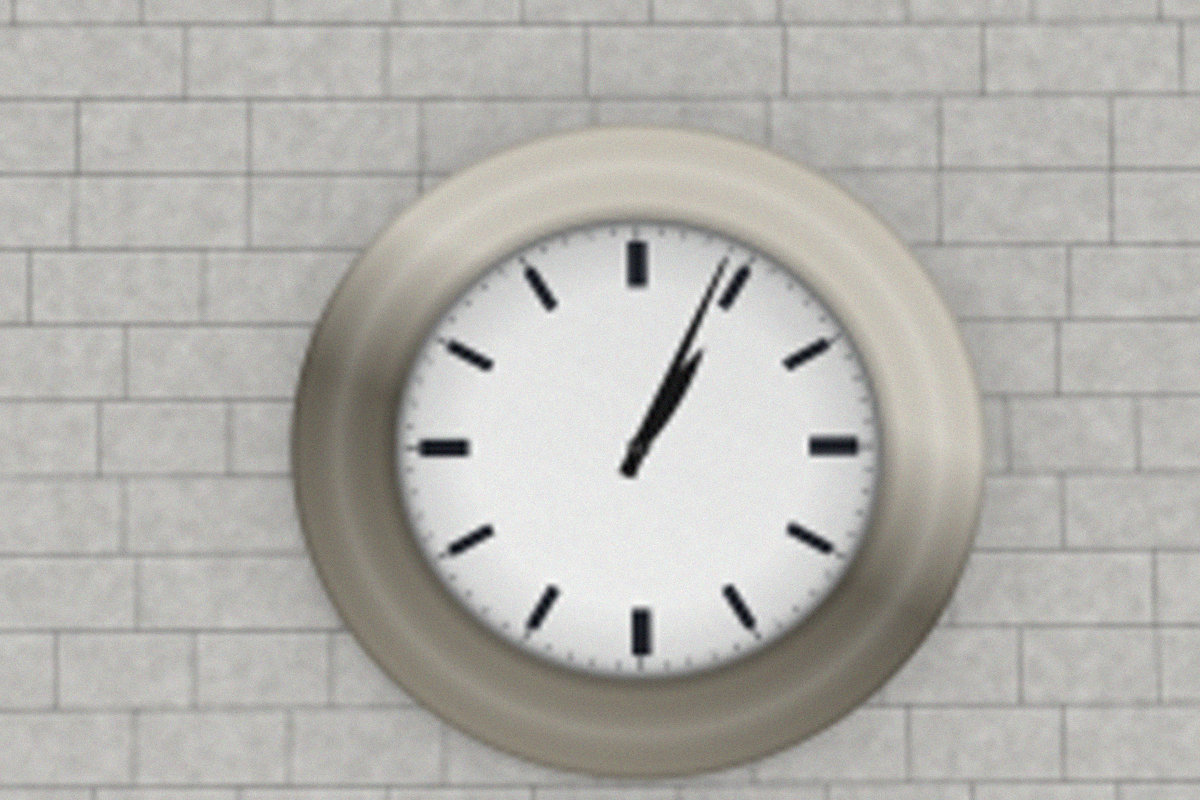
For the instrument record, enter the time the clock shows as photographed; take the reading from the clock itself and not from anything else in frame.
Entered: 1:04
